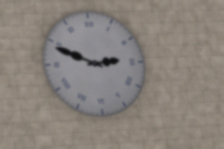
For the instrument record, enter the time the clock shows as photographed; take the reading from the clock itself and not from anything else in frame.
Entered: 2:49
